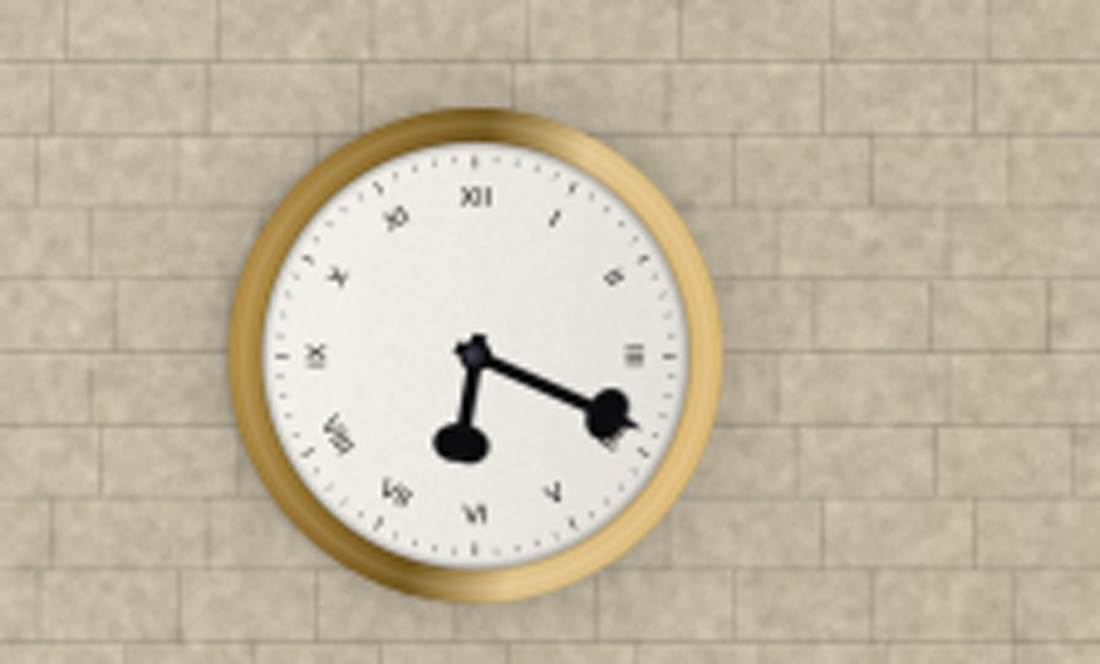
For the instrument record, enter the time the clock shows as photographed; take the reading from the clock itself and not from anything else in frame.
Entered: 6:19
